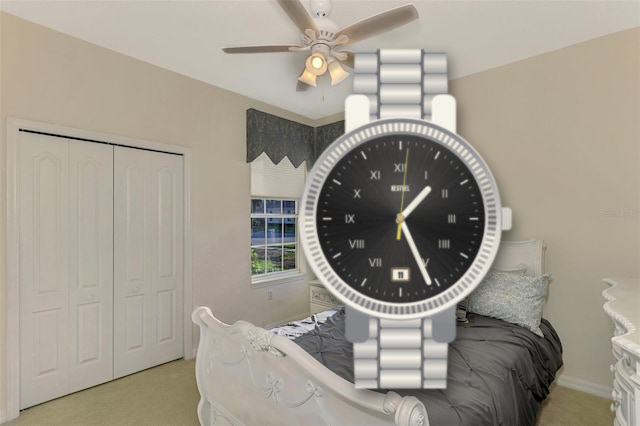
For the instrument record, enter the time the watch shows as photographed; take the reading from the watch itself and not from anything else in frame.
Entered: 1:26:01
